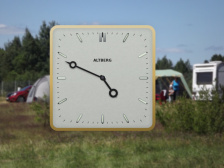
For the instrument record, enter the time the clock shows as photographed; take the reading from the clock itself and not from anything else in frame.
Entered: 4:49
